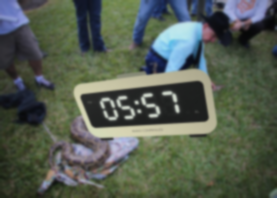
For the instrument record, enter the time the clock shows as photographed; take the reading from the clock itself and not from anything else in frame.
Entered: 5:57
